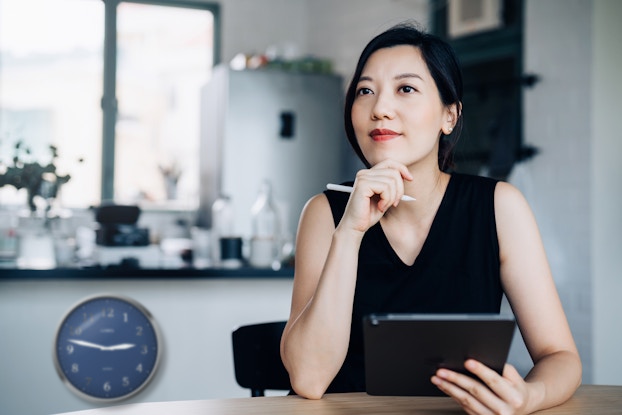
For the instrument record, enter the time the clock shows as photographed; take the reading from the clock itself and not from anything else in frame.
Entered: 2:47
